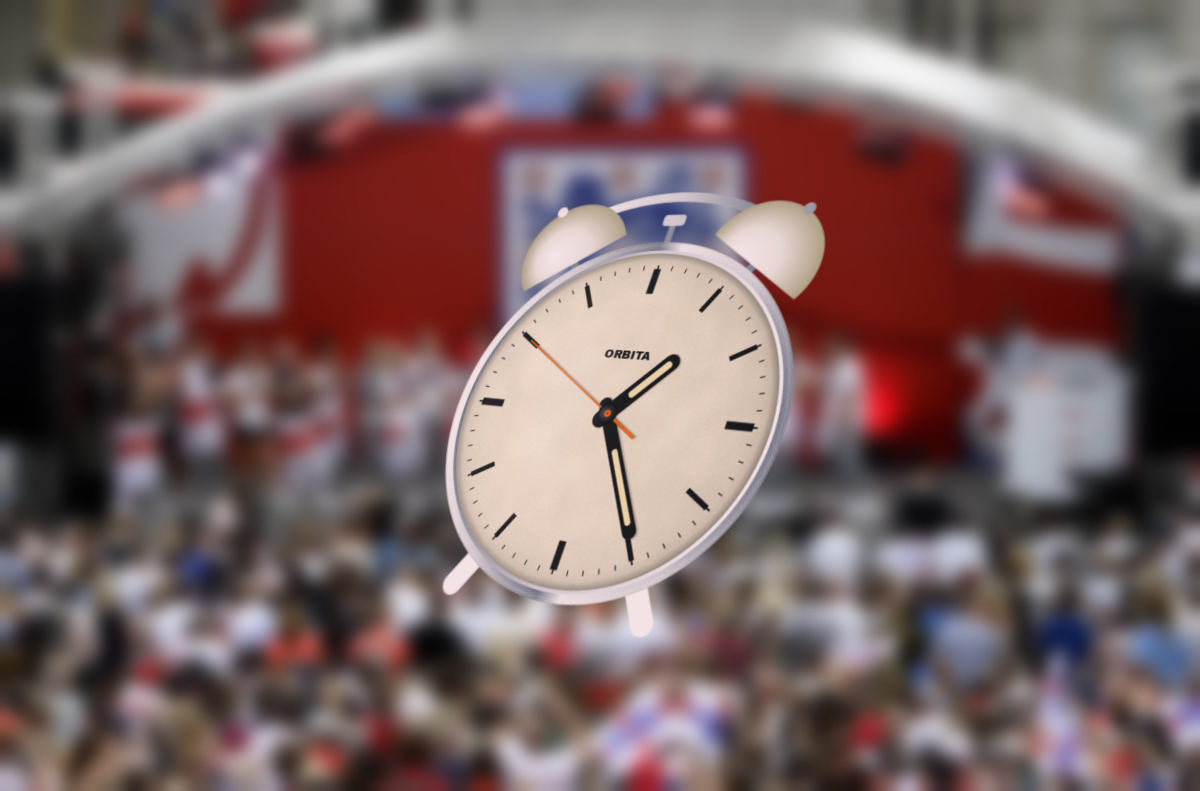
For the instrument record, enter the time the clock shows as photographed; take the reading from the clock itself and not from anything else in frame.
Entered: 1:24:50
